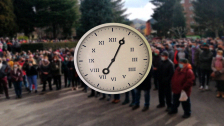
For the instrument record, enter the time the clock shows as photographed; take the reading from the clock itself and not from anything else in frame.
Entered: 7:04
